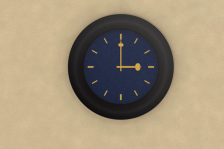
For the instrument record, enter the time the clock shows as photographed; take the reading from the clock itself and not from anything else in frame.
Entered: 3:00
